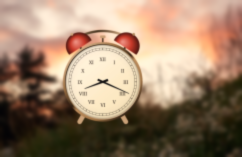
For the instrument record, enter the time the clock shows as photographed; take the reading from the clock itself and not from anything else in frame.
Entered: 8:19
